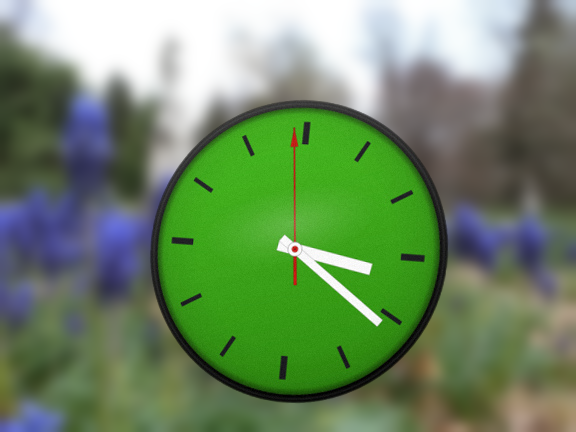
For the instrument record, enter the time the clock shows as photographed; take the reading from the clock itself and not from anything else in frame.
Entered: 3:20:59
